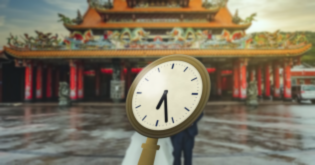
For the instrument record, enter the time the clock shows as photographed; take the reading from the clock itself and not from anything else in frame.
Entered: 6:27
